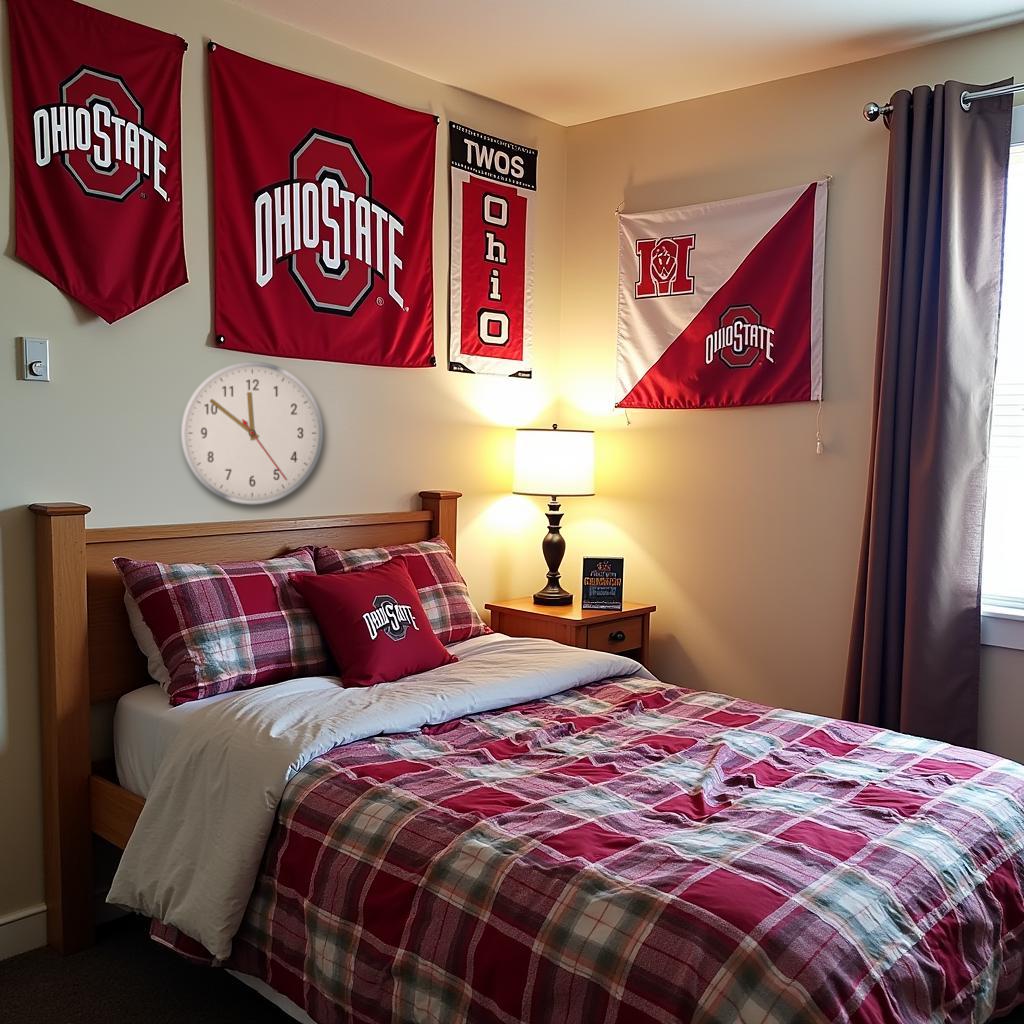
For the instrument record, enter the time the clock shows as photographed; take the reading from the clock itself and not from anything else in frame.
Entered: 11:51:24
